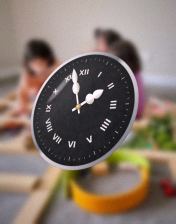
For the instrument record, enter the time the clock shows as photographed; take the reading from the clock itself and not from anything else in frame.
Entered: 1:57
